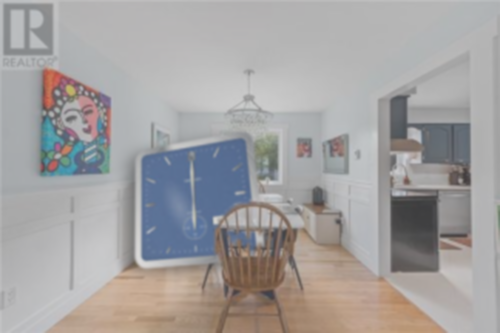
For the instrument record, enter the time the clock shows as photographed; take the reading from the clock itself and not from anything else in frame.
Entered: 6:00
